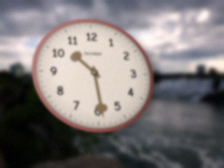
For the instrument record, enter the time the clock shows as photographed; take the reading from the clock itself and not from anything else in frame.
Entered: 10:29
